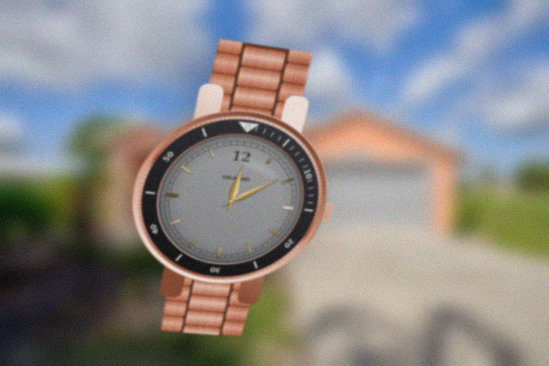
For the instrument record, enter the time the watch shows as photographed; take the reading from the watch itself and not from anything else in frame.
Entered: 12:09
